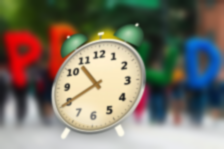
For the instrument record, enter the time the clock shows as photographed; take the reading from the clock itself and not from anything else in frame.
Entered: 10:40
